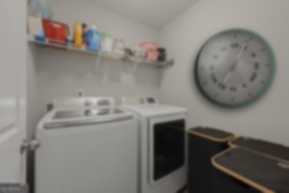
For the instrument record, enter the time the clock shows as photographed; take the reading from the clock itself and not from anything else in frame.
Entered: 7:04
